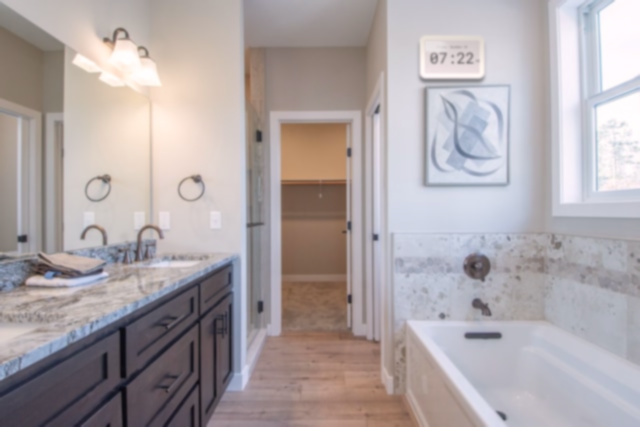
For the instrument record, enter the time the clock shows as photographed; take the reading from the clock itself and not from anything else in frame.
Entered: 7:22
